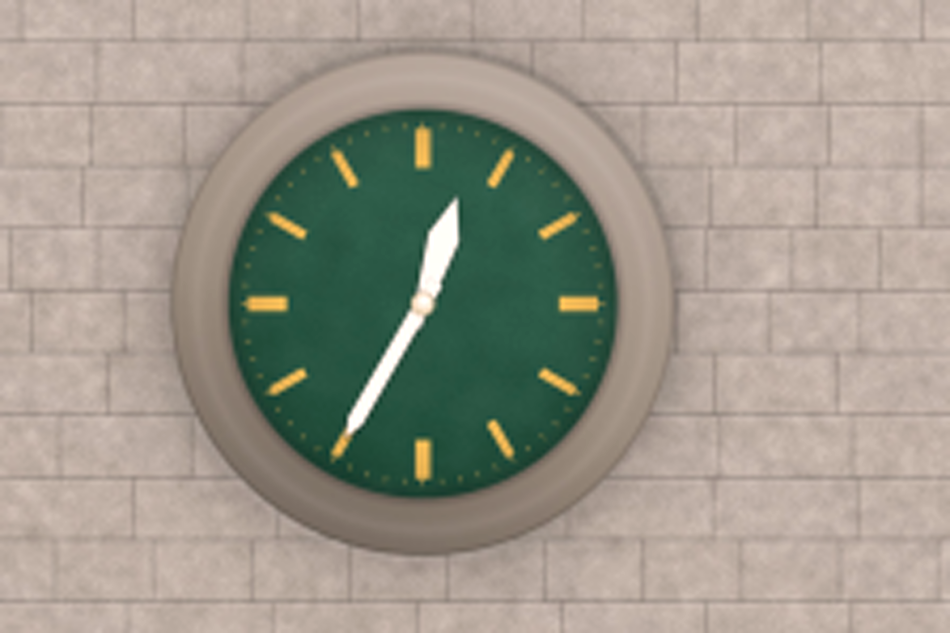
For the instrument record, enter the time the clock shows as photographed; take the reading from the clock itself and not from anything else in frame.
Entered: 12:35
